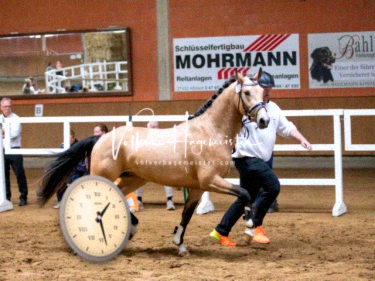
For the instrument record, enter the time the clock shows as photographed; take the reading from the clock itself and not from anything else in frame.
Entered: 1:28
